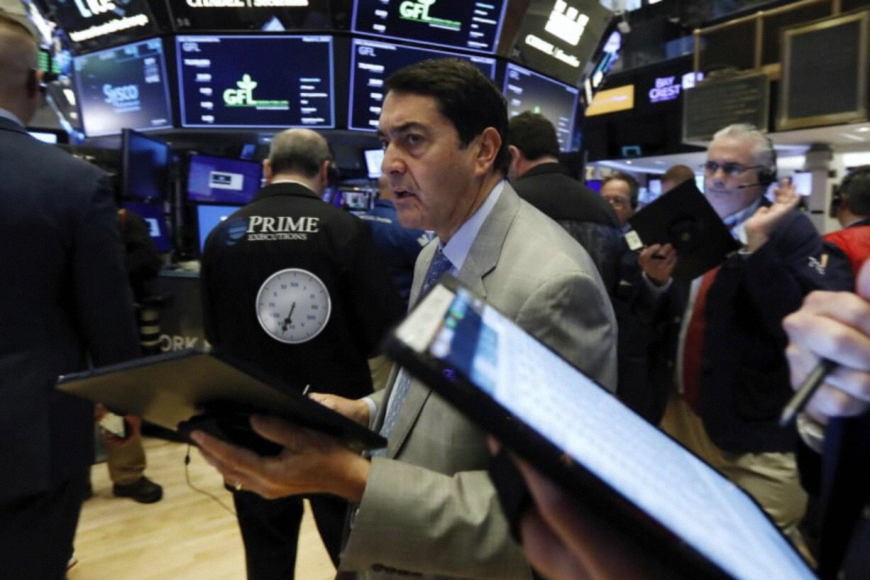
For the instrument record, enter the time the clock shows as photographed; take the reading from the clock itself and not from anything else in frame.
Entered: 6:33
